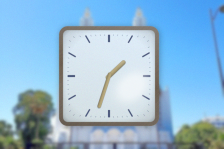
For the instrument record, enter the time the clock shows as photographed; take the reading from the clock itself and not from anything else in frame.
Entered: 1:33
